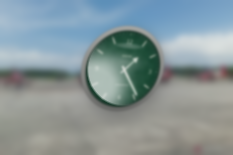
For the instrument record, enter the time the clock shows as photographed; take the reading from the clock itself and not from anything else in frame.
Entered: 1:24
